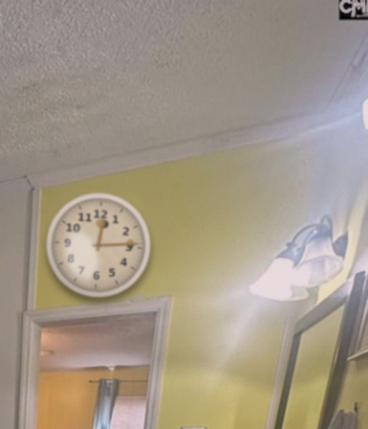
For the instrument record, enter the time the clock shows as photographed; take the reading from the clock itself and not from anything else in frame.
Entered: 12:14
